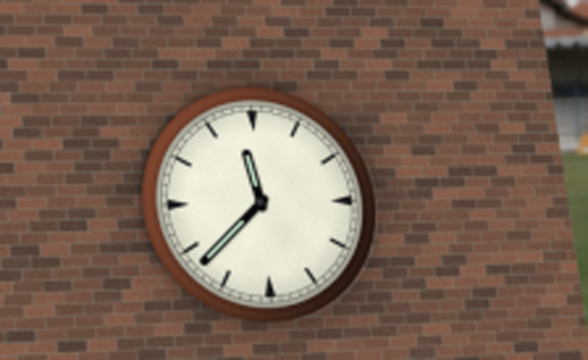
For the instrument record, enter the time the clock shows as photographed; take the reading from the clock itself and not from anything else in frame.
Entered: 11:38
